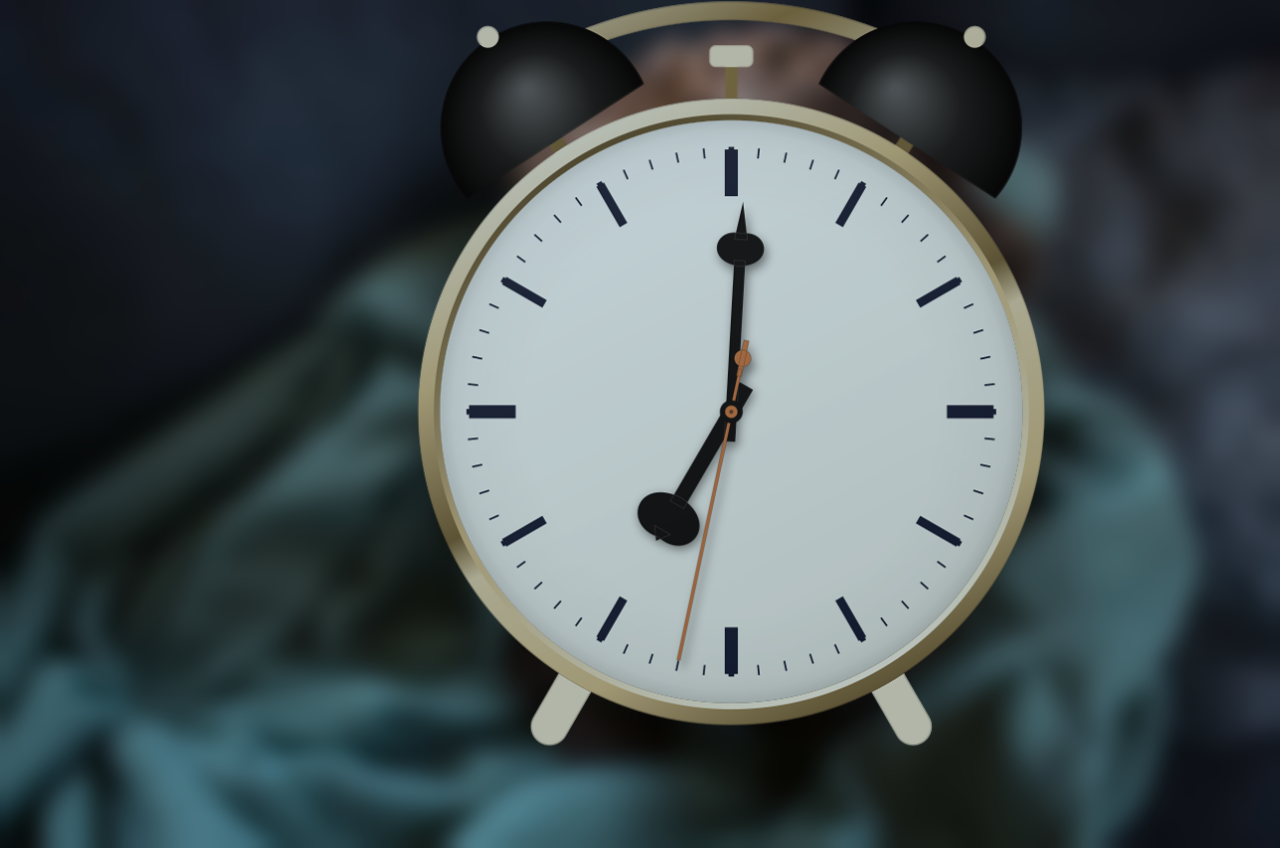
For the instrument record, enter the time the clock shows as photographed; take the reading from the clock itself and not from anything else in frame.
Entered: 7:00:32
